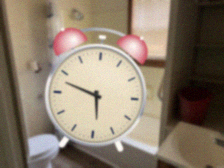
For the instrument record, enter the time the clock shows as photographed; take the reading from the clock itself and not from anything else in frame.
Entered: 5:48
